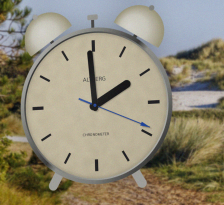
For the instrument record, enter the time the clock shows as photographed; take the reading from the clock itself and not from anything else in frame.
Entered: 1:59:19
